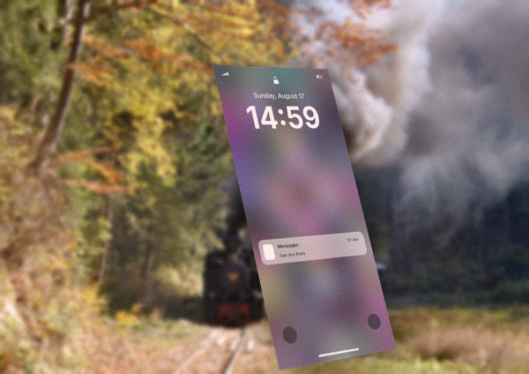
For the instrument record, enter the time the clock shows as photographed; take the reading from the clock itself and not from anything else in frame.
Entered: 14:59
